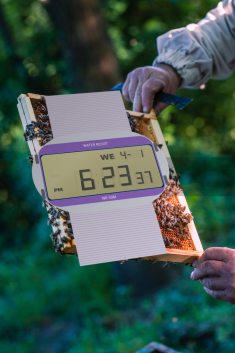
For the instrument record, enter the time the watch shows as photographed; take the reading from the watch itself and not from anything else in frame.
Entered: 6:23:37
